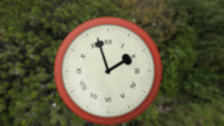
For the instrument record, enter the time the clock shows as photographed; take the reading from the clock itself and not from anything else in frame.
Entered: 1:57
